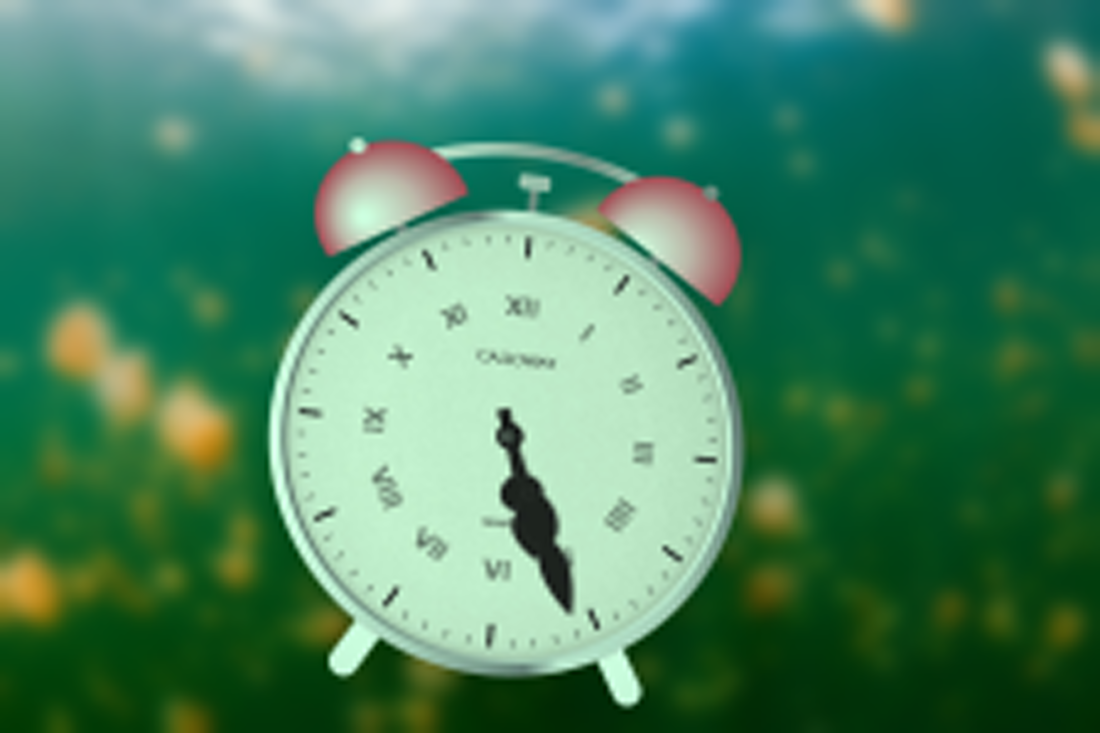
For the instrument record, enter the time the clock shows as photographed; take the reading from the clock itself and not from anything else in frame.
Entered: 5:26
